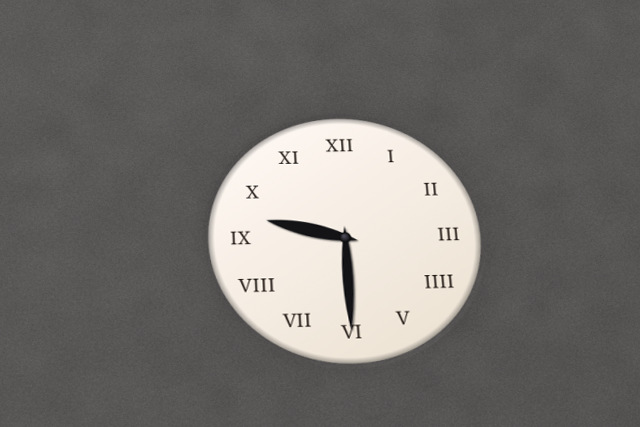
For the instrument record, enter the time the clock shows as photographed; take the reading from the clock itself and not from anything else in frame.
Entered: 9:30
